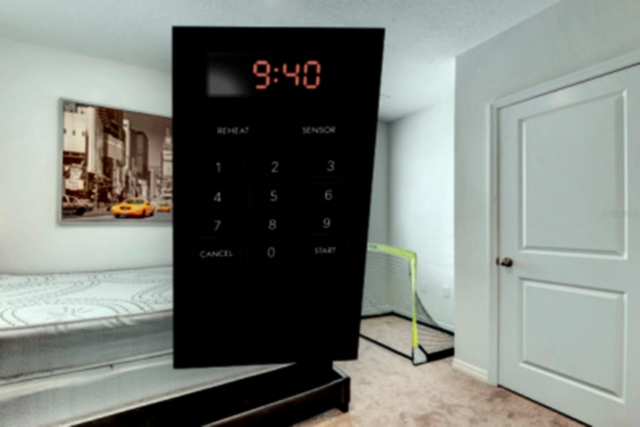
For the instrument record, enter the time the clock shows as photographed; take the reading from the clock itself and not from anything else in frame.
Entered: 9:40
